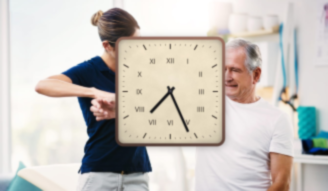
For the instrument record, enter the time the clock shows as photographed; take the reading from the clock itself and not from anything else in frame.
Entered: 7:26
